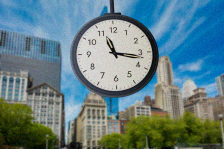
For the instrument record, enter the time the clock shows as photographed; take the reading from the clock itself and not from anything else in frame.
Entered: 11:17
